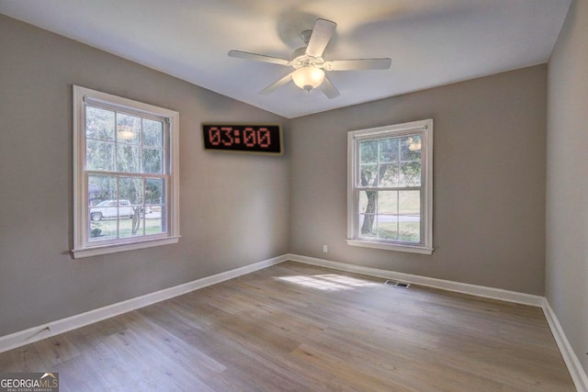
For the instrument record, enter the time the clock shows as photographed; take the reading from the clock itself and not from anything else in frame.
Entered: 3:00
